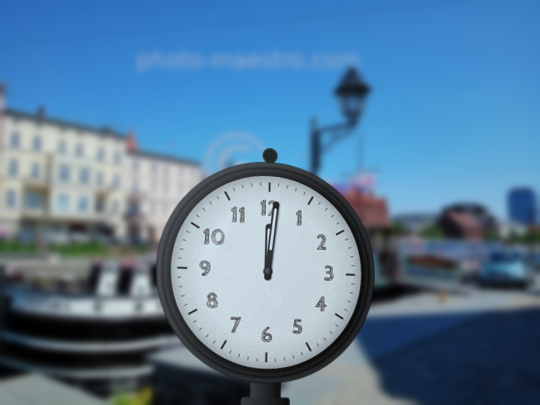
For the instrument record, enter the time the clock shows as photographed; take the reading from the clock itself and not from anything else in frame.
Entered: 12:01
